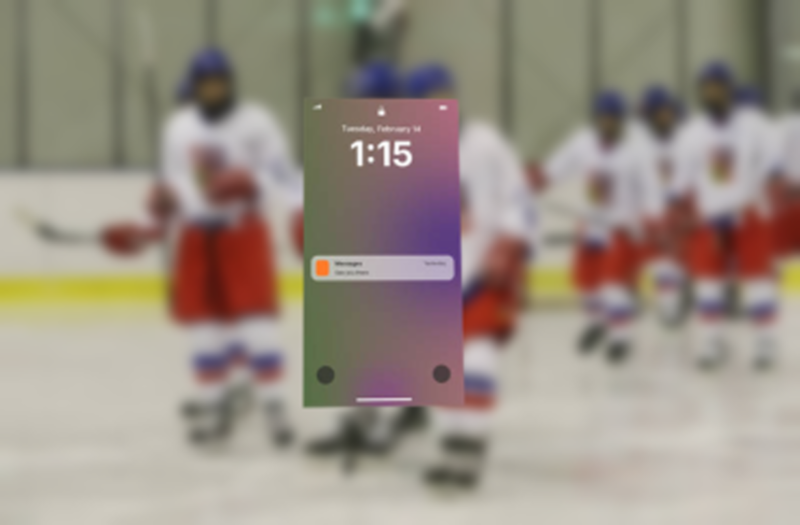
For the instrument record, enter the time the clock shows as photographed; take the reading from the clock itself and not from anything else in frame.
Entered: 1:15
